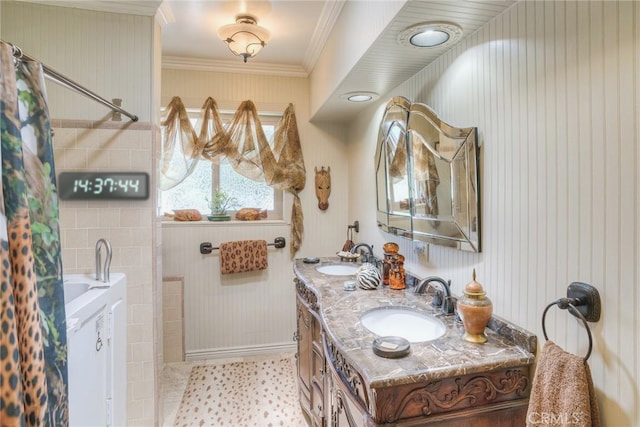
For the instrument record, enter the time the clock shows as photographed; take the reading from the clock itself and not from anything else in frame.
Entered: 14:37:44
